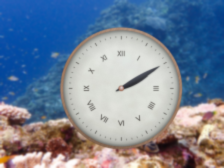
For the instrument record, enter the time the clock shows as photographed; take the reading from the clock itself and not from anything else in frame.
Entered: 2:10
